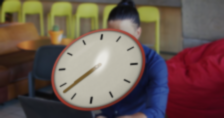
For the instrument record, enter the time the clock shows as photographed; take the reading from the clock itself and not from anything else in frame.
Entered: 7:38
